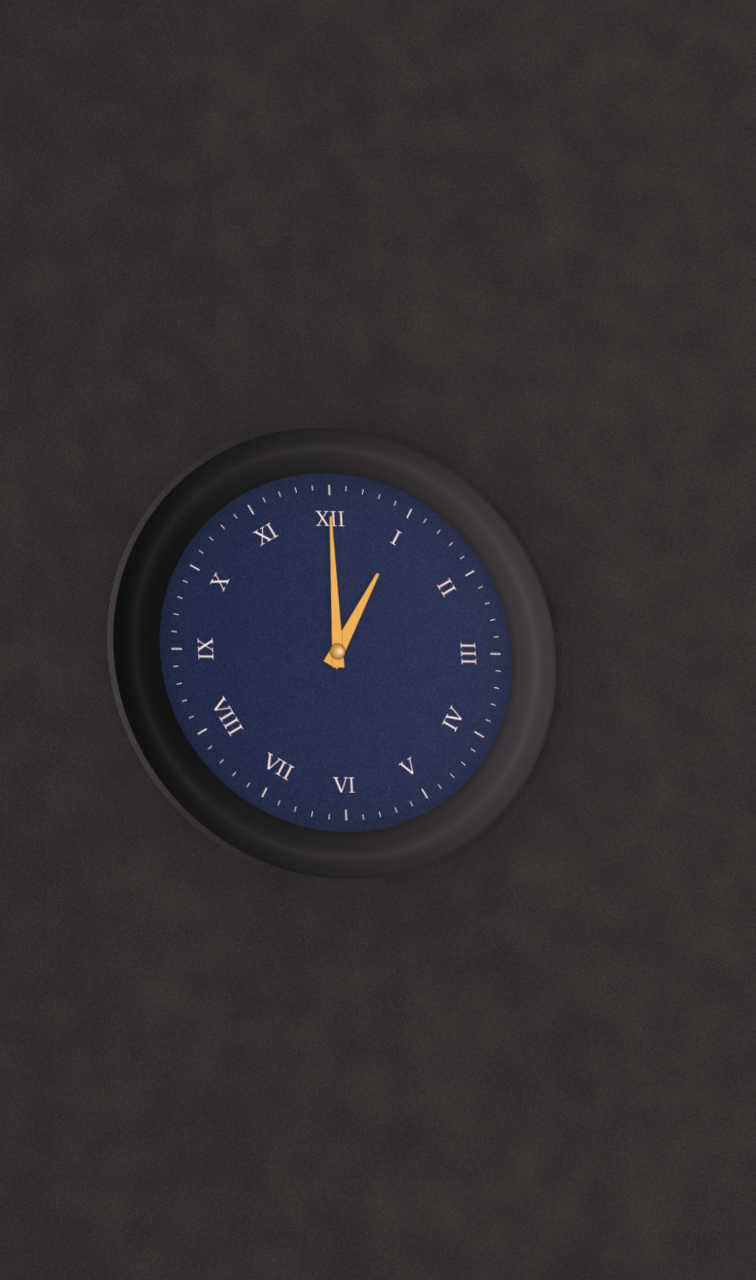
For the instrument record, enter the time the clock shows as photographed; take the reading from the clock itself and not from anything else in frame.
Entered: 1:00
